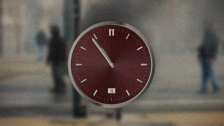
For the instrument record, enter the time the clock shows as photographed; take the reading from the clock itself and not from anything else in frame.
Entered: 10:54
